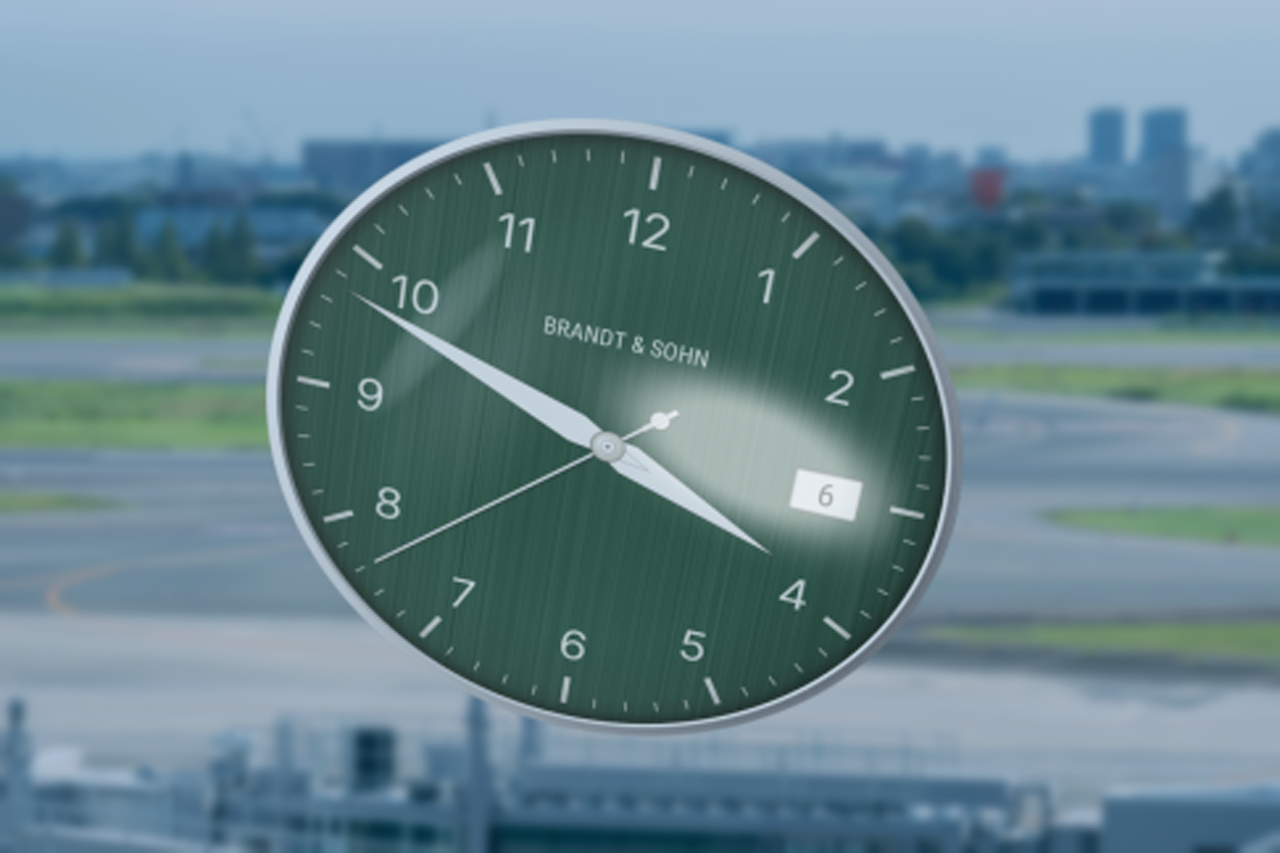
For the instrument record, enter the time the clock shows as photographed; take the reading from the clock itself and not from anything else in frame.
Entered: 3:48:38
